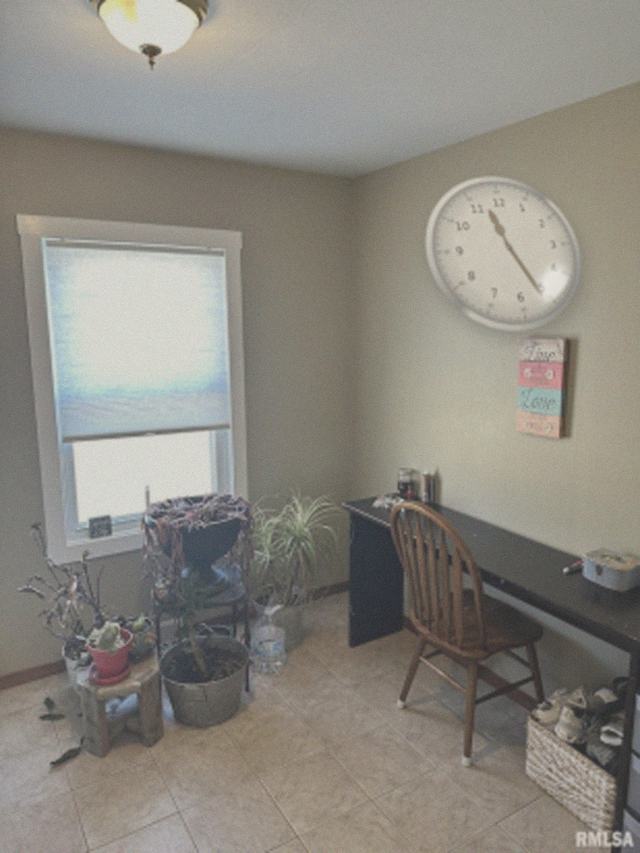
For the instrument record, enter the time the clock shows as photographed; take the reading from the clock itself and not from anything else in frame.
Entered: 11:26
